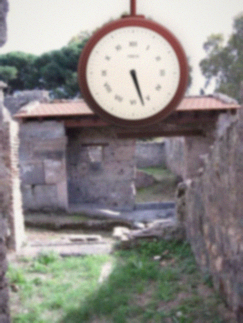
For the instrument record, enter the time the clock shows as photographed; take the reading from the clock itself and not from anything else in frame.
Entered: 5:27
